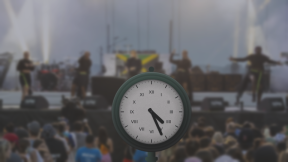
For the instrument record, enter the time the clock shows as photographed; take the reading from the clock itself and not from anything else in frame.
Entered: 4:26
